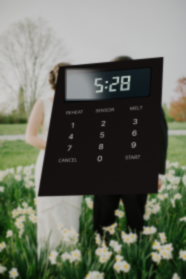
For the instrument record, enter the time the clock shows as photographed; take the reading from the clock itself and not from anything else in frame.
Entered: 5:28
